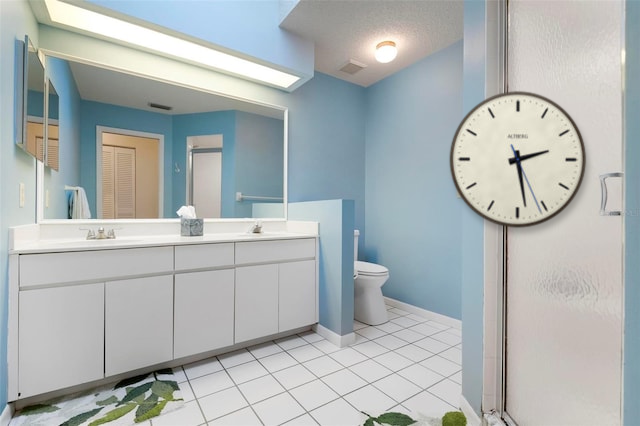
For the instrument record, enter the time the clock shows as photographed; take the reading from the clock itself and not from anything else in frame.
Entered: 2:28:26
